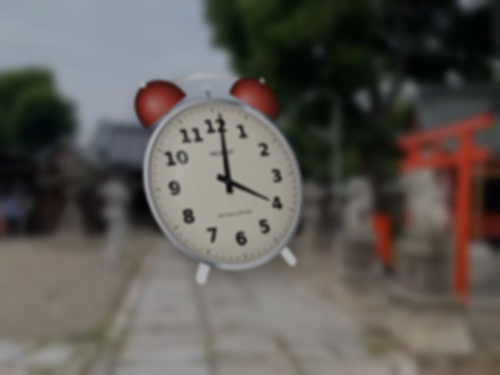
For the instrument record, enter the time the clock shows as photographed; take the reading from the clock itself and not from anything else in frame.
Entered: 4:01
